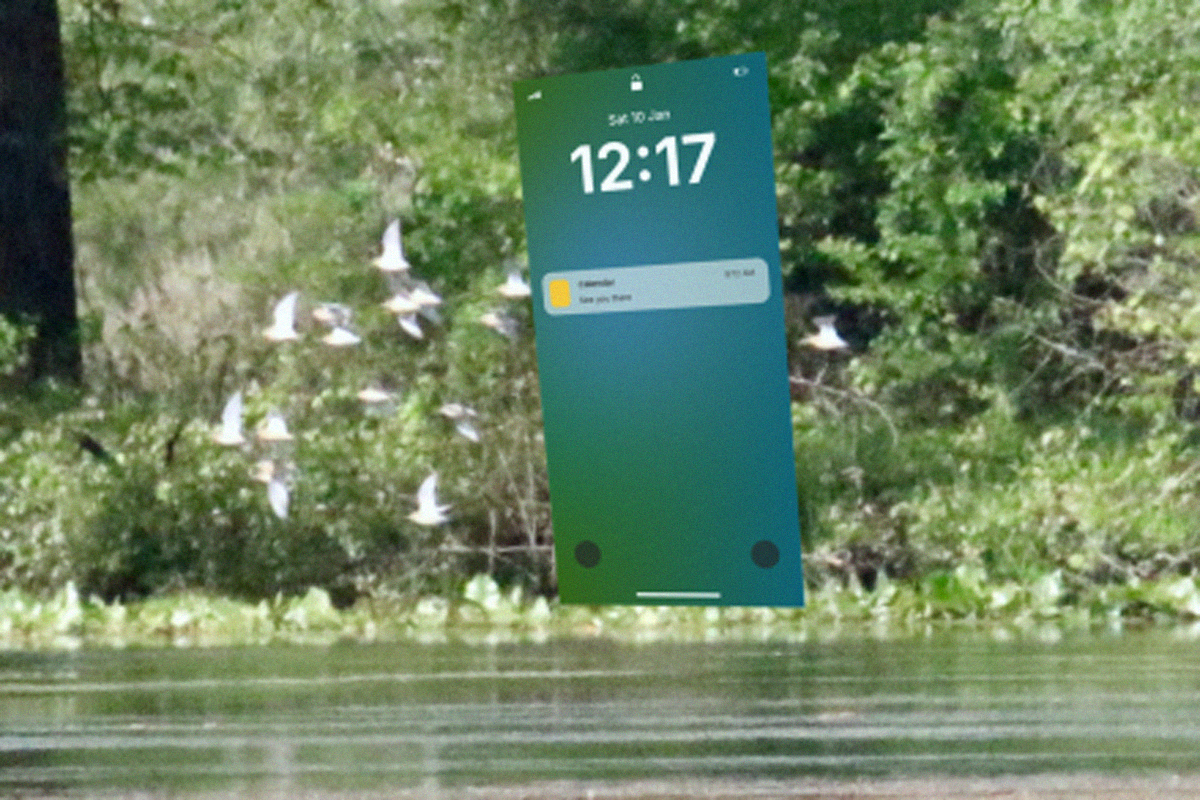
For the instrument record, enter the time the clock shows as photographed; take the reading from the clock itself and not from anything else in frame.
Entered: 12:17
